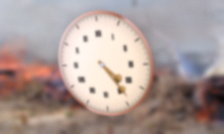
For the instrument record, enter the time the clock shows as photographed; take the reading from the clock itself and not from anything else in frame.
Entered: 4:24
